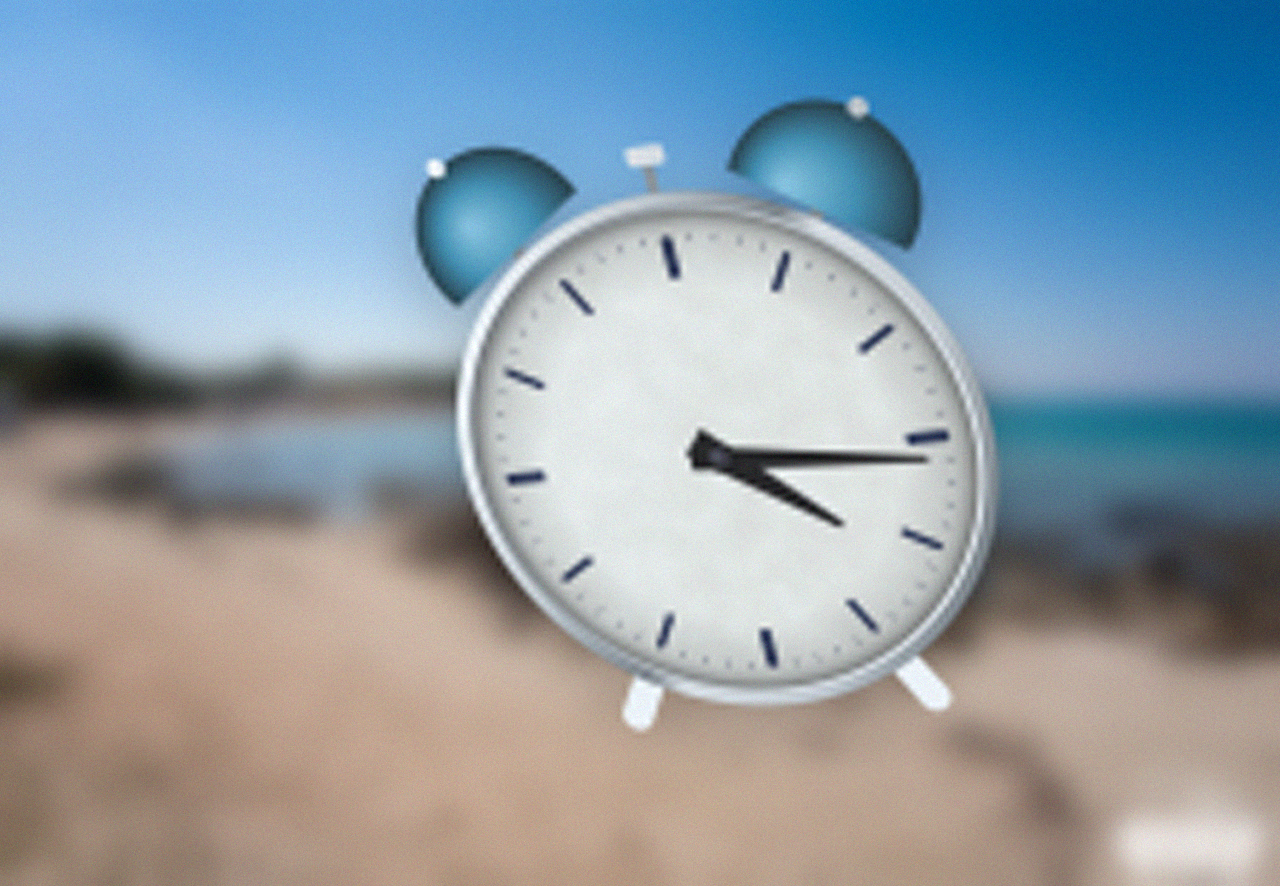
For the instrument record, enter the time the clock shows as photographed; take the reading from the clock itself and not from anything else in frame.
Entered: 4:16
